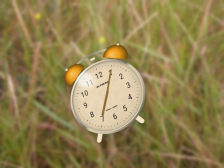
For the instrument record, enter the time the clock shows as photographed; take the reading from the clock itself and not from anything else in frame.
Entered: 7:05
